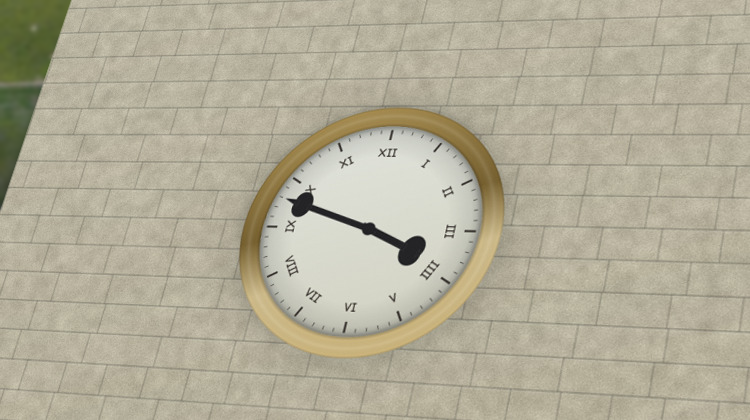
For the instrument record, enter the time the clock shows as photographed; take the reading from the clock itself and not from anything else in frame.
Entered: 3:48
